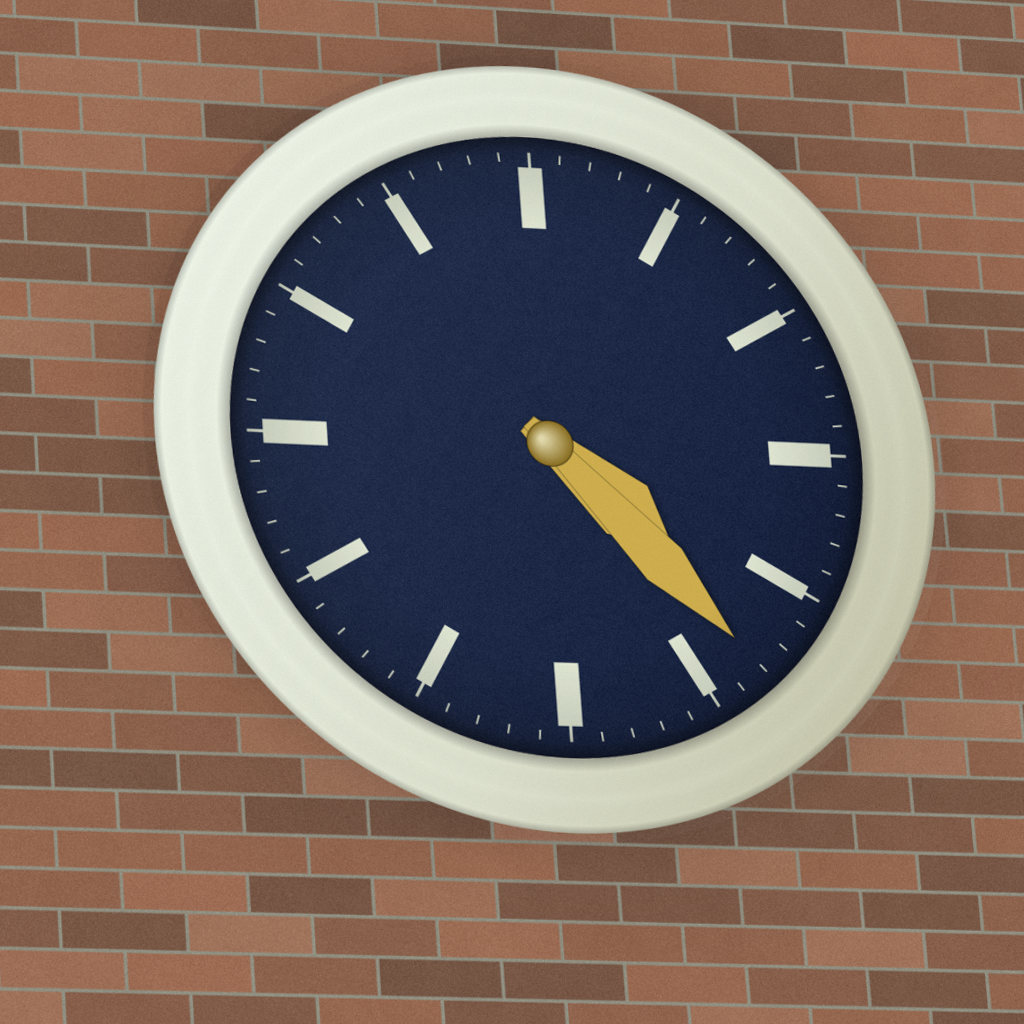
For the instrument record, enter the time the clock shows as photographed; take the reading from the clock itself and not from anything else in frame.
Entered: 4:23
